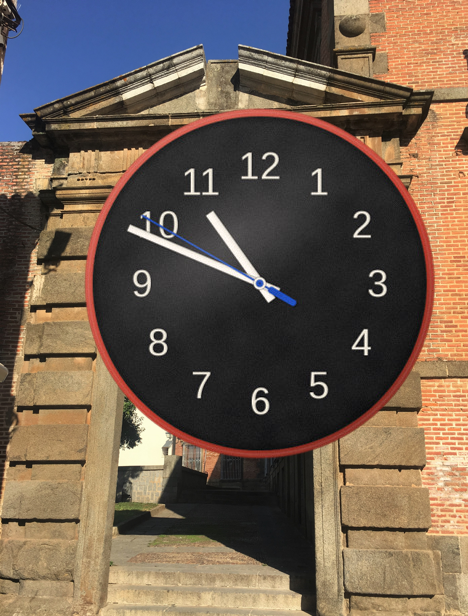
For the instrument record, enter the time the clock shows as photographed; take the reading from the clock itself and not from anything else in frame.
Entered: 10:48:50
